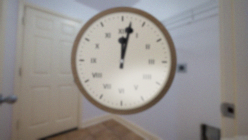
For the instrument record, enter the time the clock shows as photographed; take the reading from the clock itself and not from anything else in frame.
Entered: 12:02
